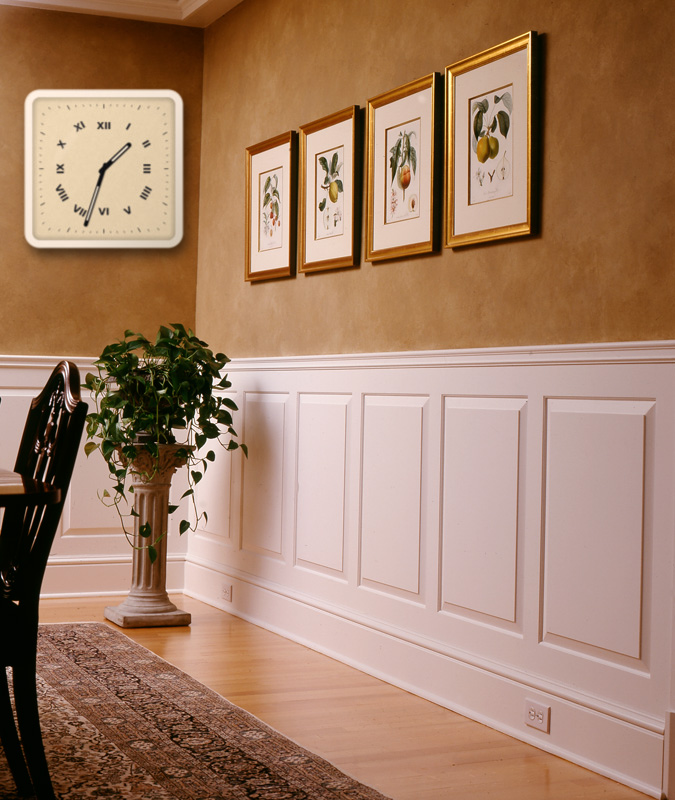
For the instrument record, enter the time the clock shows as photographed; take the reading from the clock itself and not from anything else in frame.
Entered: 1:33
